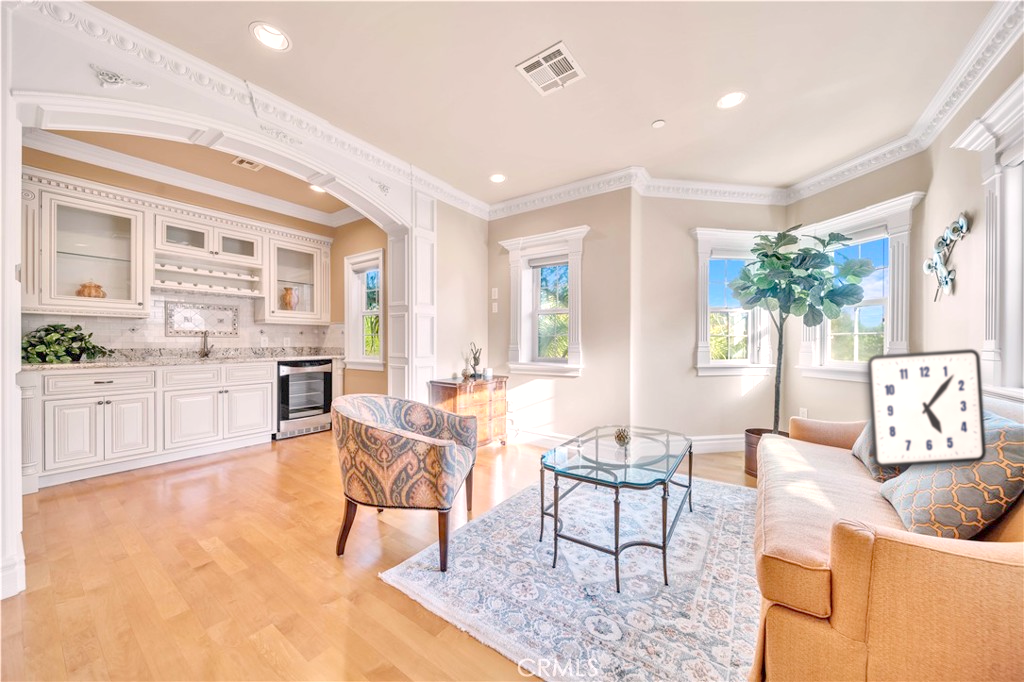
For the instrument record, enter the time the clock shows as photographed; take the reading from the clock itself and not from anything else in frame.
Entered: 5:07
